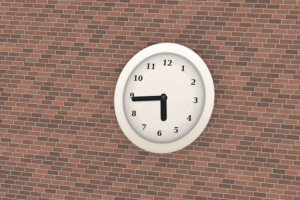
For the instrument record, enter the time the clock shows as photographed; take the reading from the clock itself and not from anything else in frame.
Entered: 5:44
